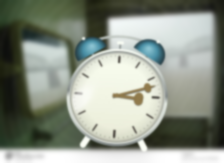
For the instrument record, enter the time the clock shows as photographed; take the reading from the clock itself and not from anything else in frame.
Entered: 3:12
